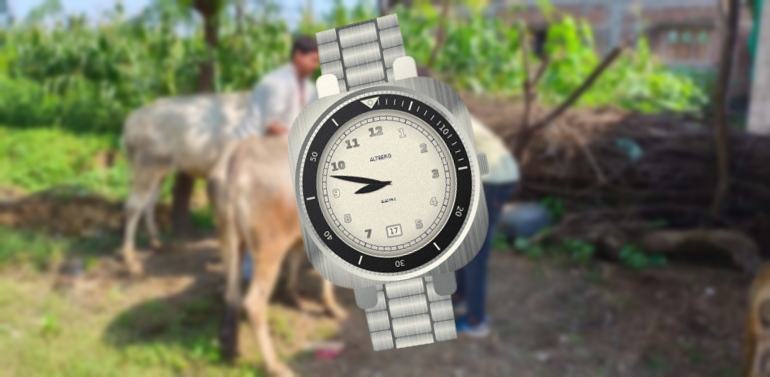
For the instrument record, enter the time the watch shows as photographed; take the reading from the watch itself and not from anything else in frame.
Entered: 8:48
